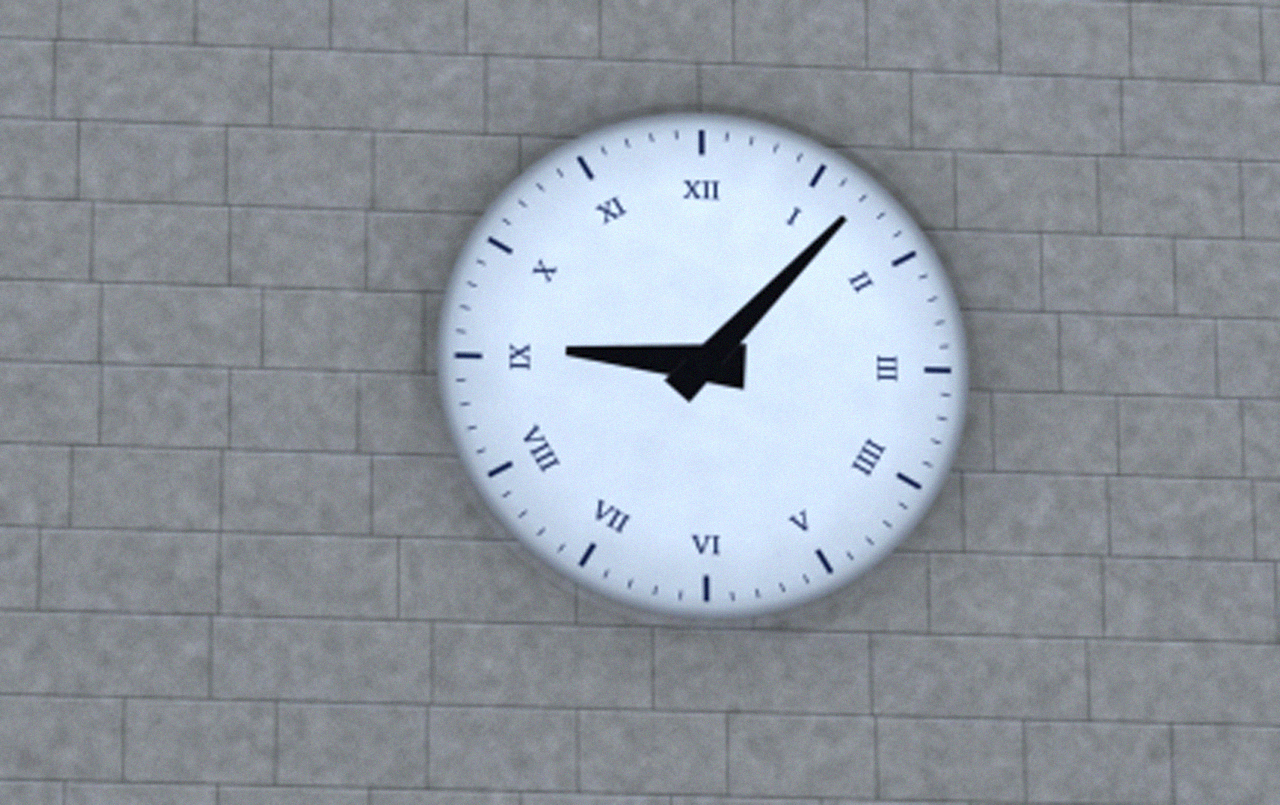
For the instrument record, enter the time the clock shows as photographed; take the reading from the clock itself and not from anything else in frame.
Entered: 9:07
